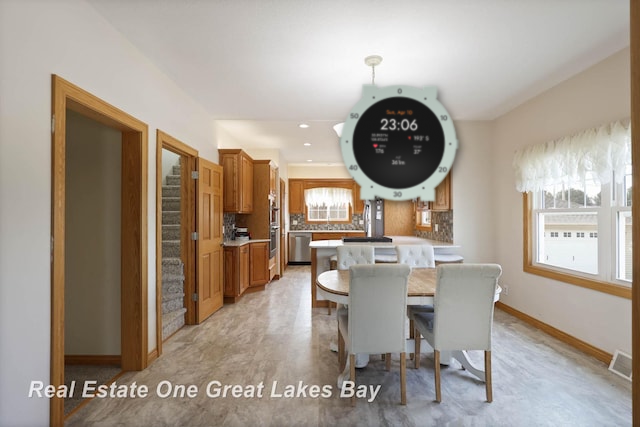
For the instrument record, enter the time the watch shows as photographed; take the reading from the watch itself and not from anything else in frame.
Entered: 23:06
